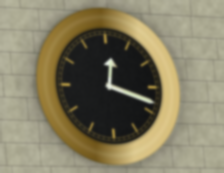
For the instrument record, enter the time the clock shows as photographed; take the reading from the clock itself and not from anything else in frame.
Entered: 12:18
